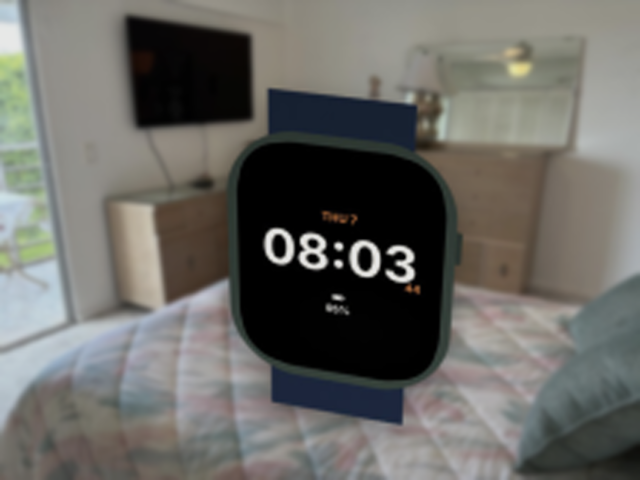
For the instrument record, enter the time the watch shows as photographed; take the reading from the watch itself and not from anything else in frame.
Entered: 8:03
